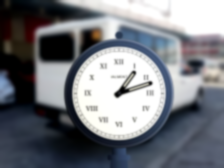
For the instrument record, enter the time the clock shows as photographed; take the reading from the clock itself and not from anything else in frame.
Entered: 1:12
